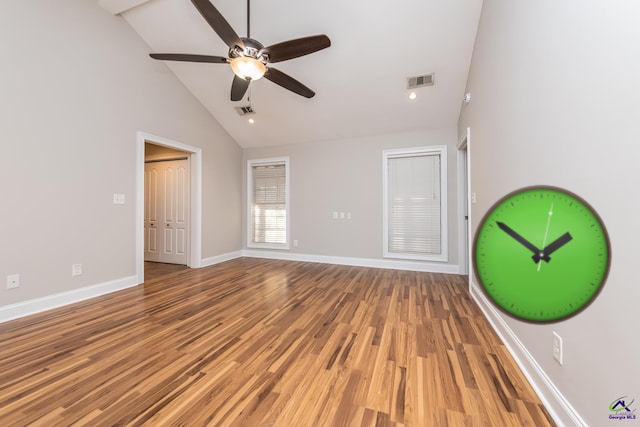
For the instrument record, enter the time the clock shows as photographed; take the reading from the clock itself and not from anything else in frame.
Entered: 1:51:02
